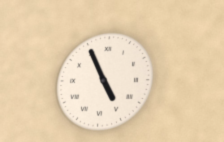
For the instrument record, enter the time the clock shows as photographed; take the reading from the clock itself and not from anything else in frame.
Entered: 4:55
